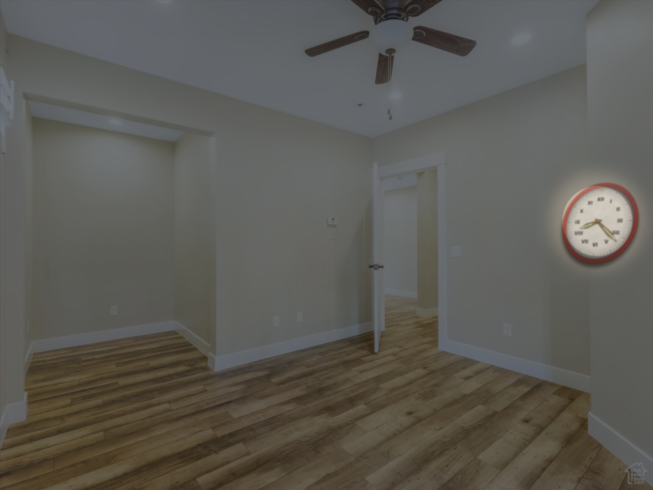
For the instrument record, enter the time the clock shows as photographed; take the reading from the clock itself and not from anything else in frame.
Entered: 8:22
